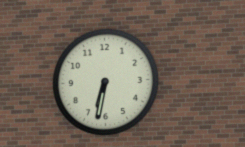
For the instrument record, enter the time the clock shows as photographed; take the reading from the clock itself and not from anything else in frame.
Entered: 6:32
